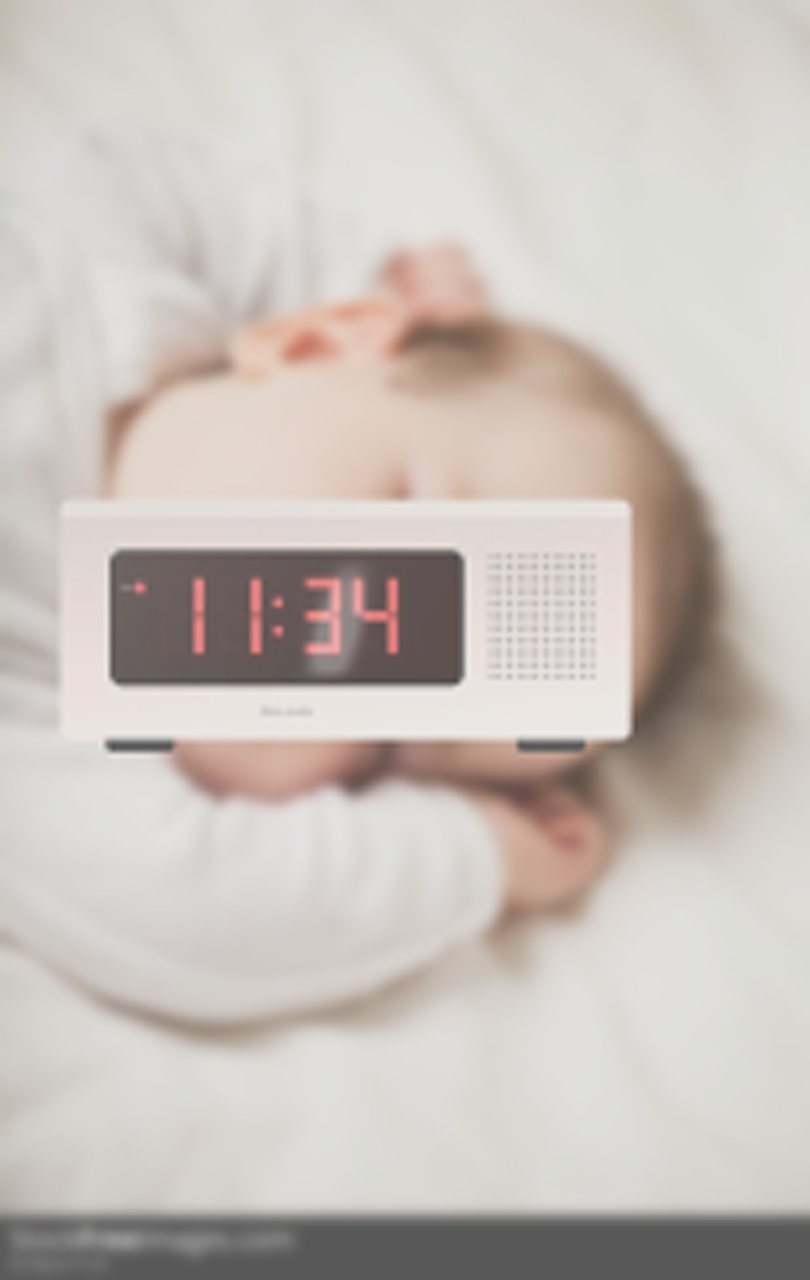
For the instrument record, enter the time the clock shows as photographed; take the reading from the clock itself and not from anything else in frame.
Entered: 11:34
